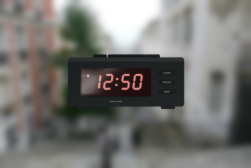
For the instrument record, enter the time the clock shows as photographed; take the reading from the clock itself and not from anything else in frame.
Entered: 12:50
